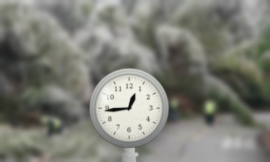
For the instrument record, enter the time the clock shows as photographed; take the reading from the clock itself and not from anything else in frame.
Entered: 12:44
